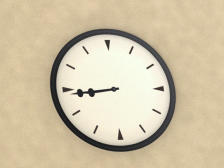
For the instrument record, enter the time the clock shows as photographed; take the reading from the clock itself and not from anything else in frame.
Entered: 8:44
